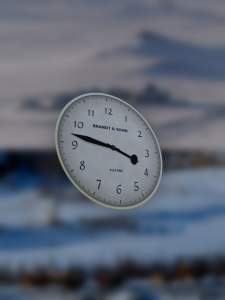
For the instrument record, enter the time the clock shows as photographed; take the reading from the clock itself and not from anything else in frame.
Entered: 3:47
